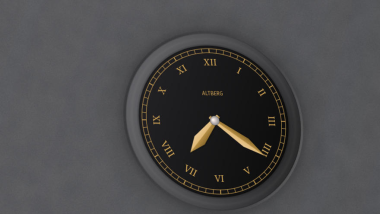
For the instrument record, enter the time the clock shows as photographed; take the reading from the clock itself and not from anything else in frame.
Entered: 7:21
